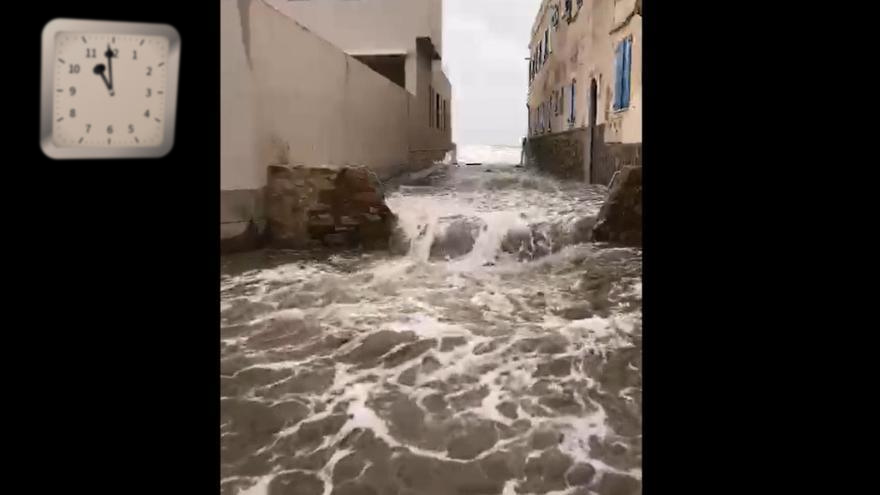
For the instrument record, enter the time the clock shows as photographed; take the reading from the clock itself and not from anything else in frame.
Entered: 10:59
